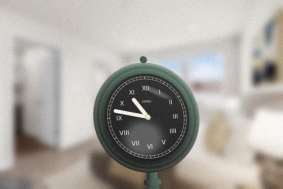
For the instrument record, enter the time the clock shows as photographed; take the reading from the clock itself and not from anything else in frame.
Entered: 10:47
